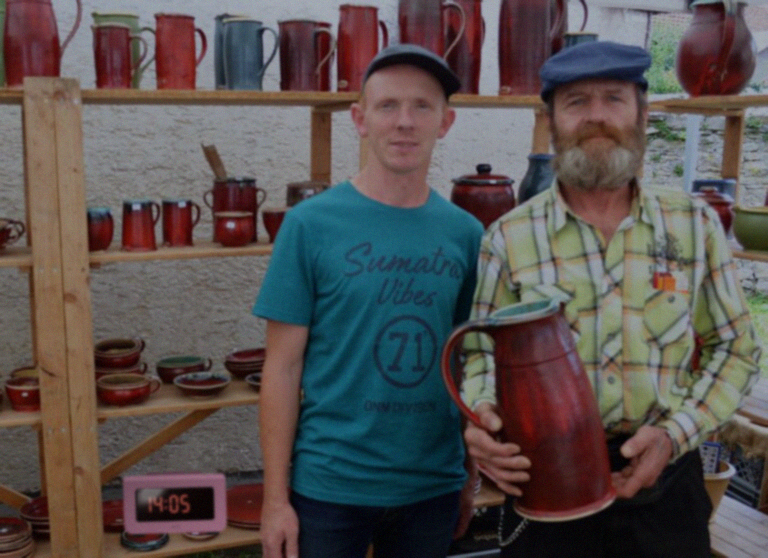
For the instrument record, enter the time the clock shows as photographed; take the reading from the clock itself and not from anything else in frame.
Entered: 14:05
